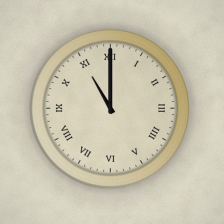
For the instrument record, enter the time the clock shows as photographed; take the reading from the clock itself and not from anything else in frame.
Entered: 11:00
